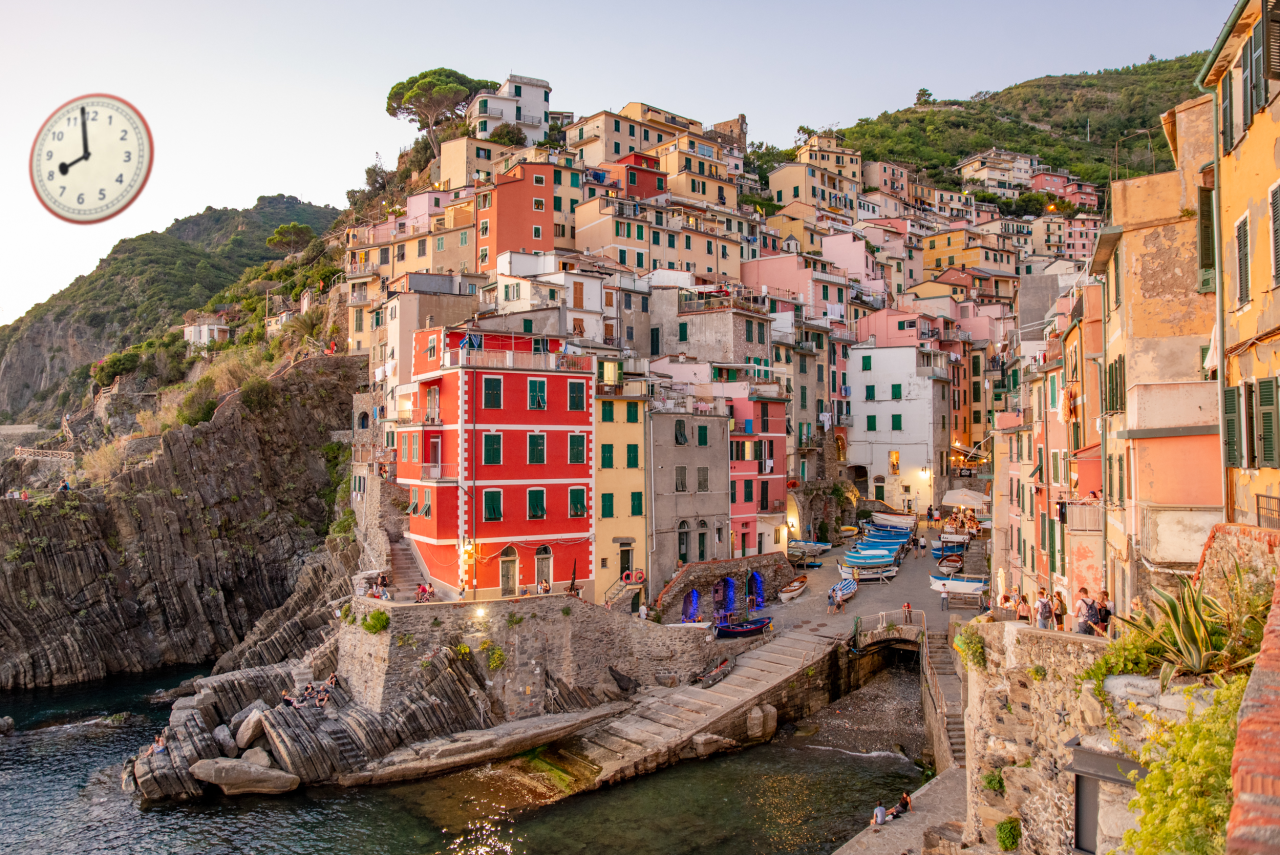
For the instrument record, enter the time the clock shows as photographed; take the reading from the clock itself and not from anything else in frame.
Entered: 7:58
